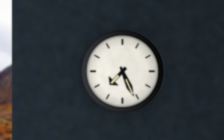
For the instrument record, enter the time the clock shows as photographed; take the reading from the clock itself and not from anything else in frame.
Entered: 7:26
